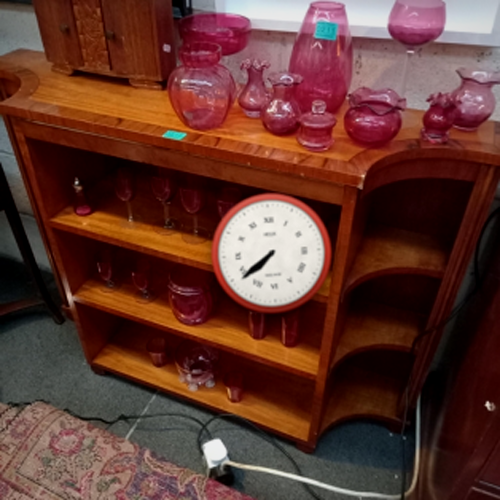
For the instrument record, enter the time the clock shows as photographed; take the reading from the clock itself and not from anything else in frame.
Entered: 7:39
